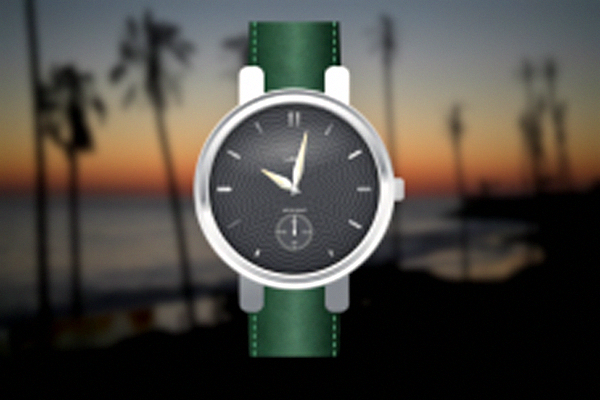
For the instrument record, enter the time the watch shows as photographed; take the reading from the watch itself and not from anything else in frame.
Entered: 10:02
